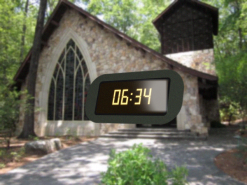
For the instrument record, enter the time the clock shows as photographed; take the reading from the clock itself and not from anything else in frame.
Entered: 6:34
